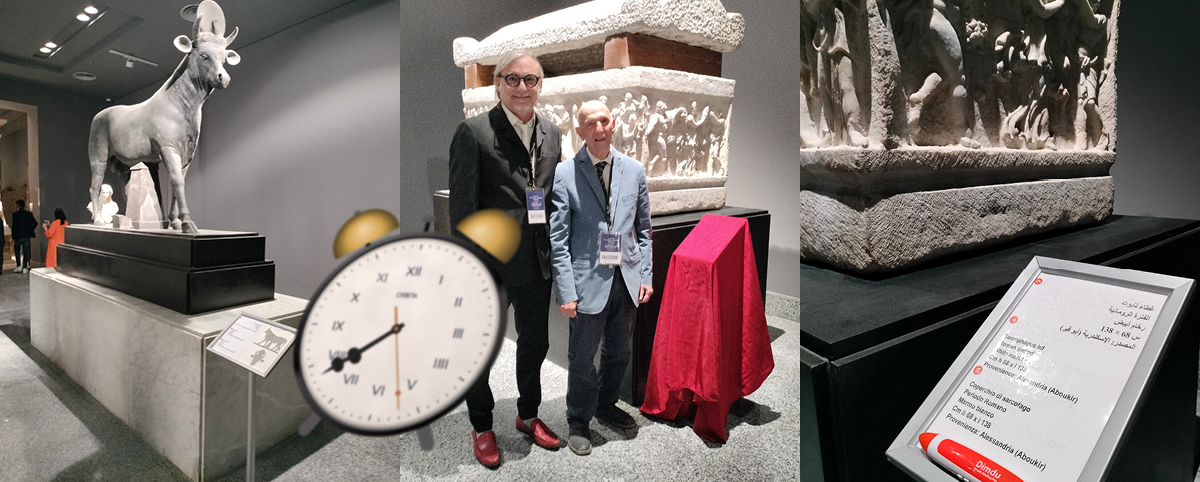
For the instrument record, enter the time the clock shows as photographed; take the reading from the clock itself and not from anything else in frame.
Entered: 7:38:27
